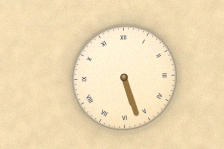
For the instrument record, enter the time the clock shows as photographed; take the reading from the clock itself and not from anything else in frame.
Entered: 5:27
